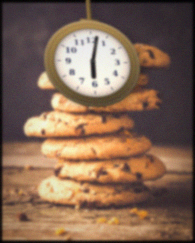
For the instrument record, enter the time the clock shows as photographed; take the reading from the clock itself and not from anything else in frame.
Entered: 6:02
